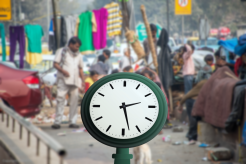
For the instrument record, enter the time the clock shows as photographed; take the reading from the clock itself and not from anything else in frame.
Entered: 2:28
